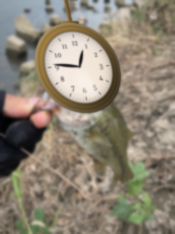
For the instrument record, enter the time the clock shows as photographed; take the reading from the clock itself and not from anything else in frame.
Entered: 12:46
